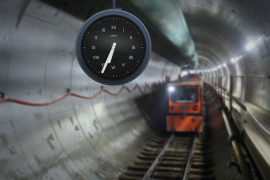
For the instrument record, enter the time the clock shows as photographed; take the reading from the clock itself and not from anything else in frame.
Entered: 6:34
